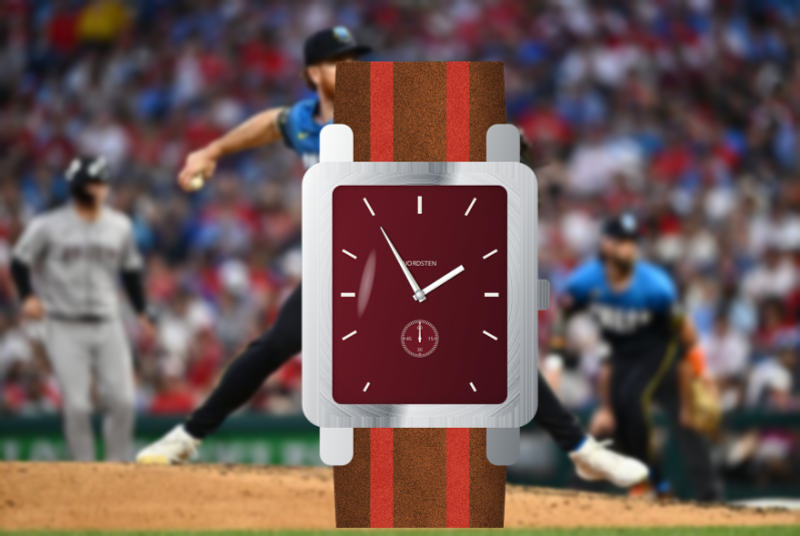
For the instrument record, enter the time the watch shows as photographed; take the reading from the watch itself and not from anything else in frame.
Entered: 1:55
